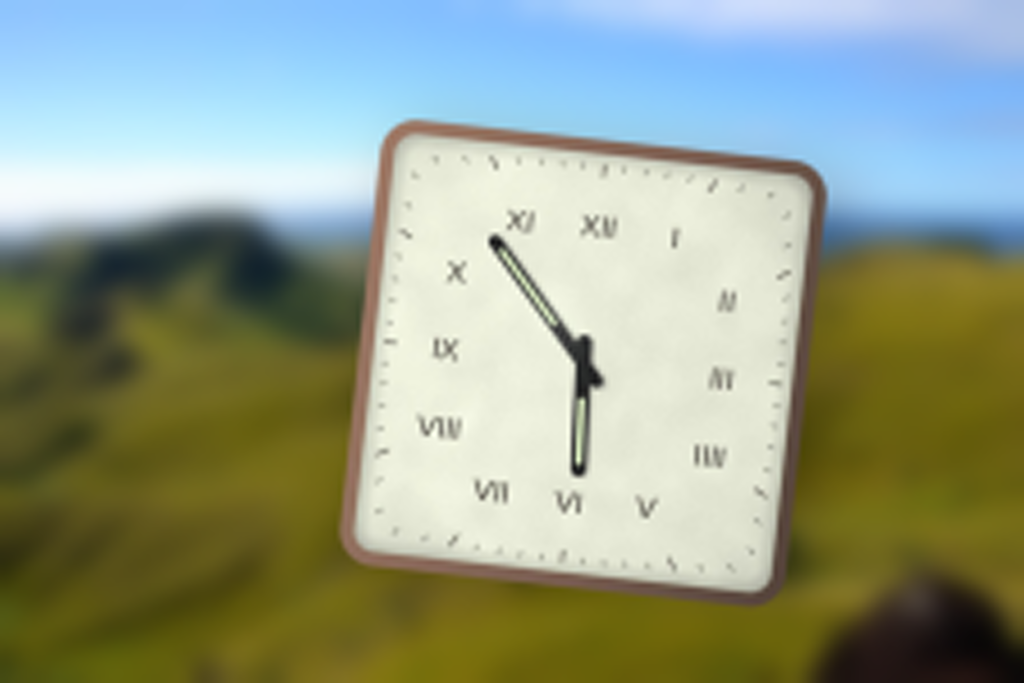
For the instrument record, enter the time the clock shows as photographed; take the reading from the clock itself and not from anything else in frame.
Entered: 5:53
